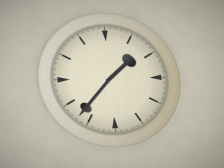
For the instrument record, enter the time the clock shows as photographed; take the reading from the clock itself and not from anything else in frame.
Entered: 1:37
